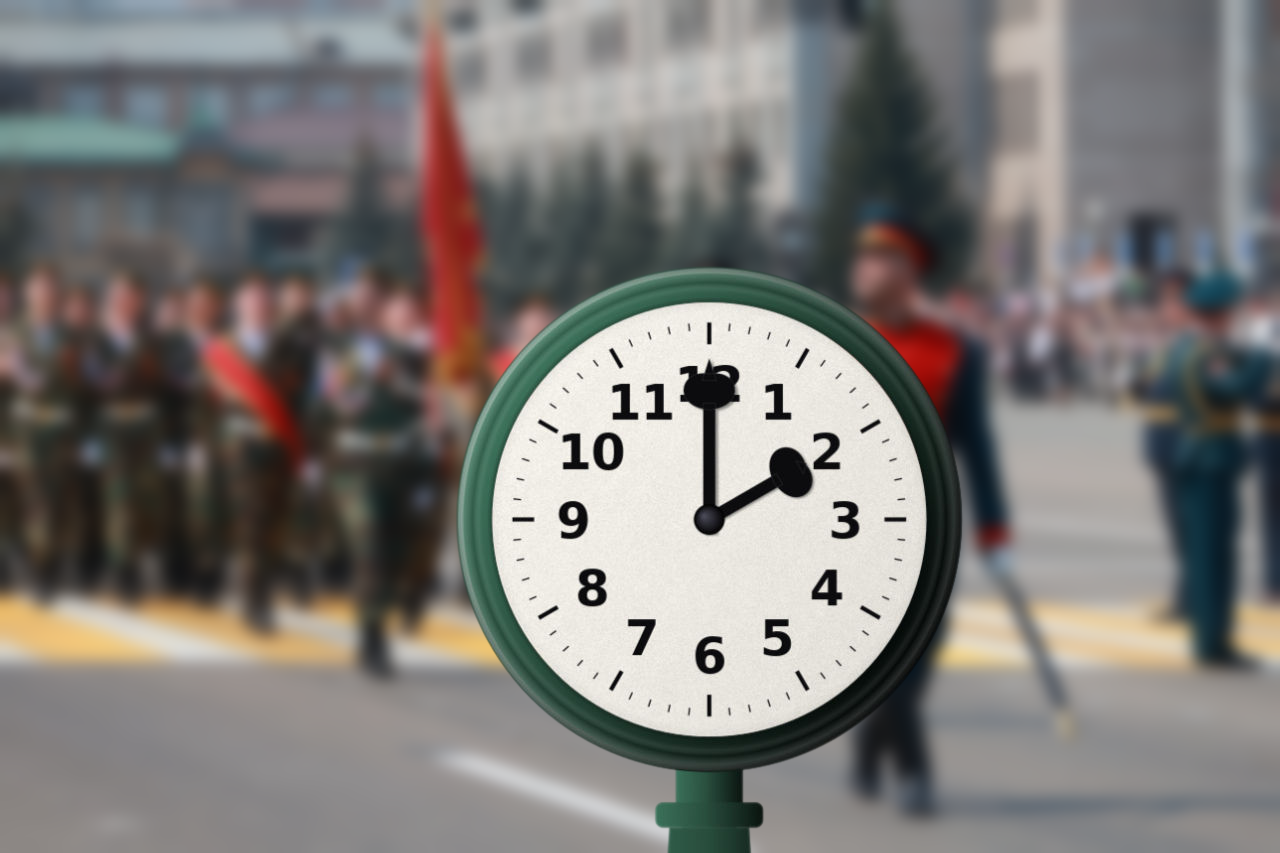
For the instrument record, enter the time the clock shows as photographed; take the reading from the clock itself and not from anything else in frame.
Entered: 2:00
